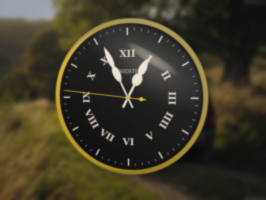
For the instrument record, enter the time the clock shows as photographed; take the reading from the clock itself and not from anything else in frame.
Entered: 12:55:46
